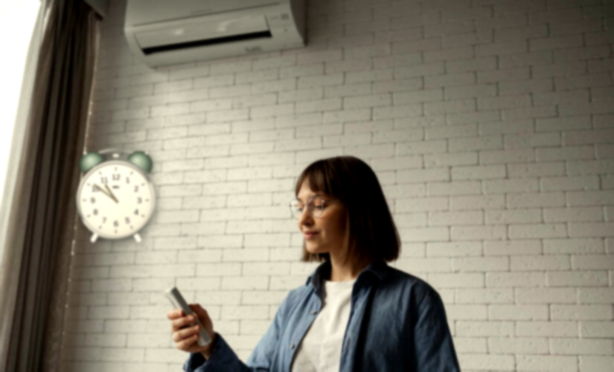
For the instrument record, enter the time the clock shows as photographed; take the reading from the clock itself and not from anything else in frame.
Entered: 10:51
